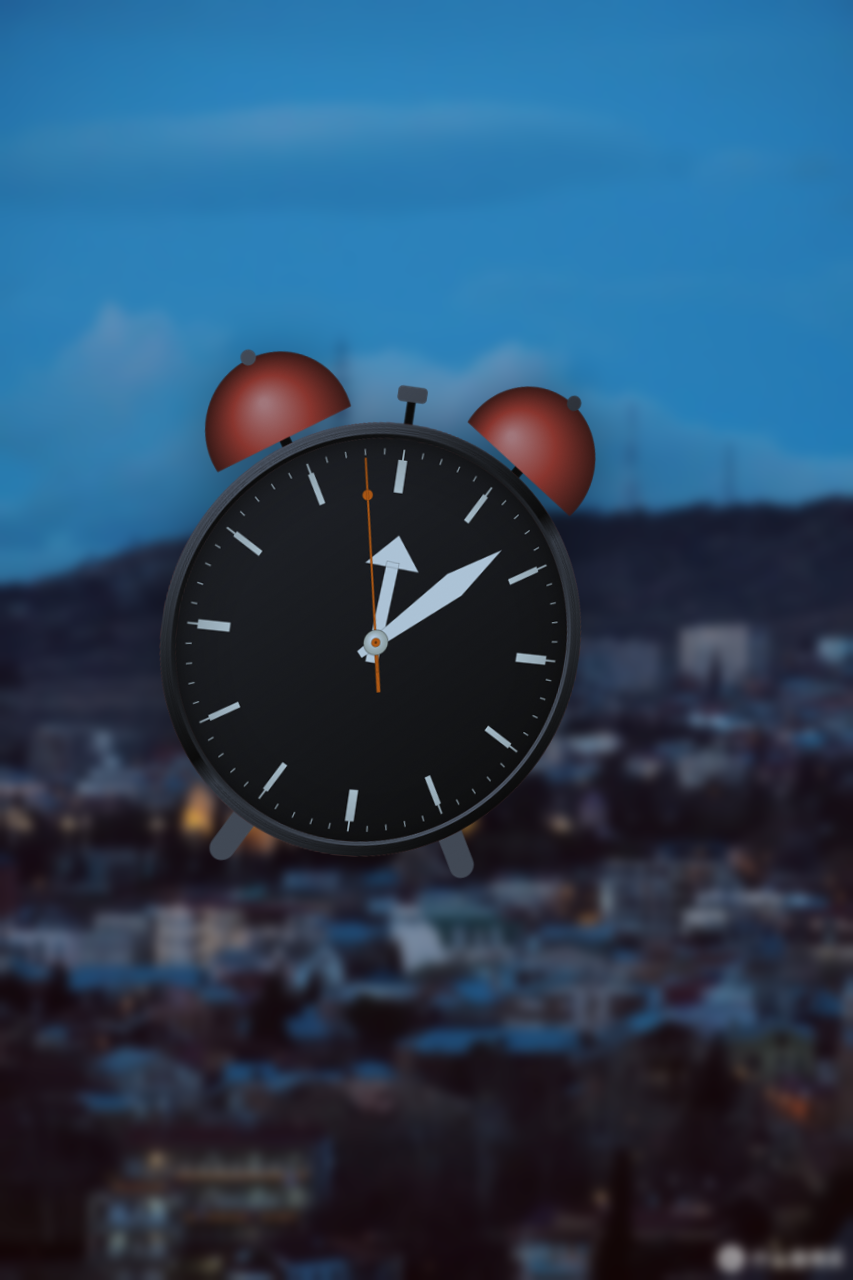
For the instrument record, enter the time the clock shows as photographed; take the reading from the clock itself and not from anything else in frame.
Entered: 12:07:58
